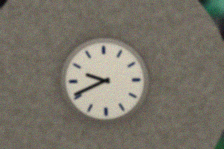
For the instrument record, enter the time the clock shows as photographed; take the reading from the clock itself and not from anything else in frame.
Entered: 9:41
